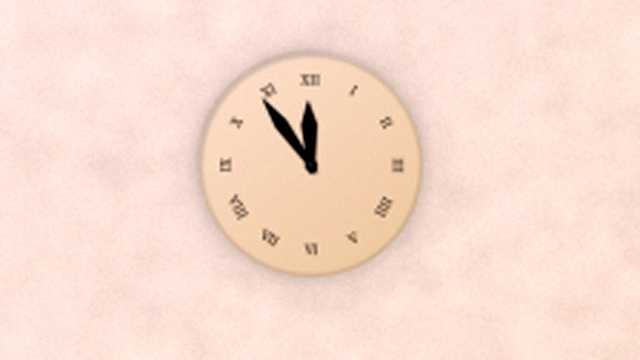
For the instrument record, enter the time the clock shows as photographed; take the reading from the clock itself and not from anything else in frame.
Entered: 11:54
